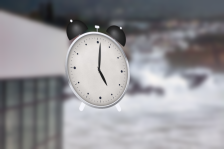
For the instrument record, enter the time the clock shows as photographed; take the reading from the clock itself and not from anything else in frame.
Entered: 5:01
